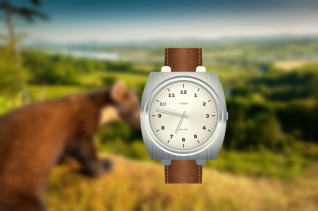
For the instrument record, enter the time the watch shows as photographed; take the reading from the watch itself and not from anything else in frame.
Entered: 6:47
